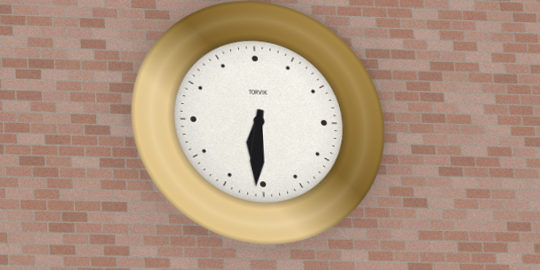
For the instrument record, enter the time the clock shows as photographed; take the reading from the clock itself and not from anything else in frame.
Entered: 6:31
